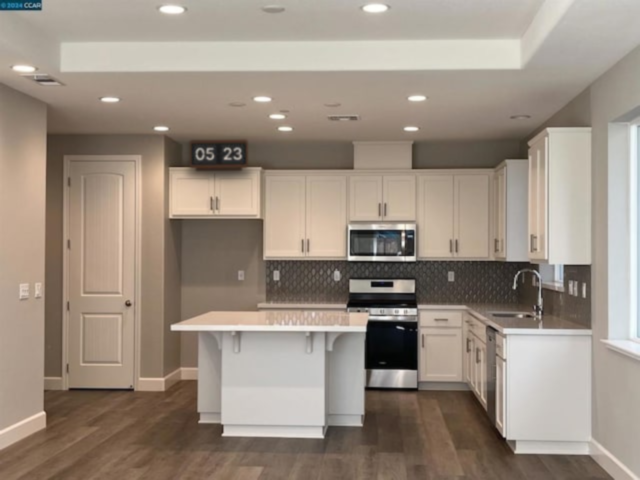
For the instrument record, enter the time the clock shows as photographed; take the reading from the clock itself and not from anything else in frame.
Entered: 5:23
